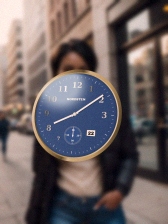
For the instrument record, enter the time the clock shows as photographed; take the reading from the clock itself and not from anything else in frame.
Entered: 8:09
